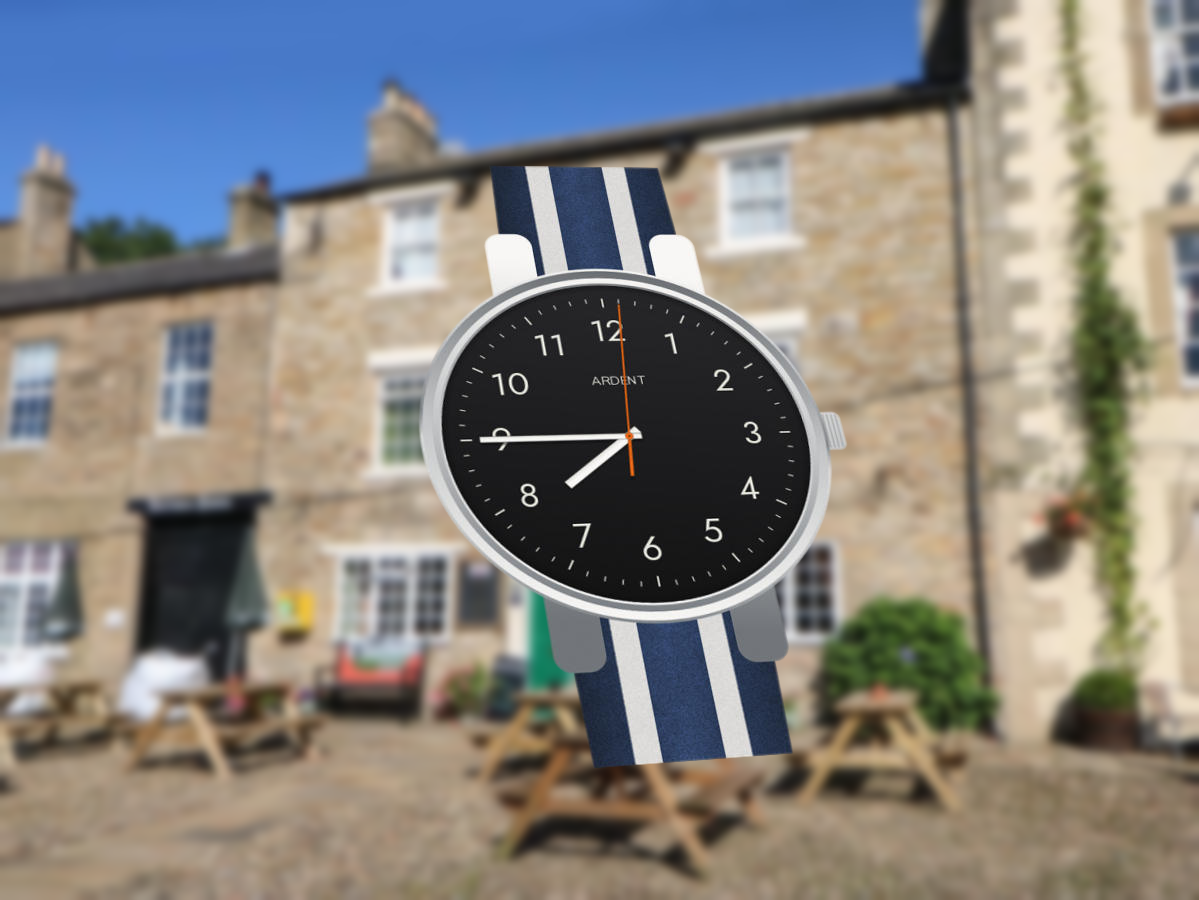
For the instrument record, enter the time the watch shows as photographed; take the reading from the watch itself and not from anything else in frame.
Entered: 7:45:01
